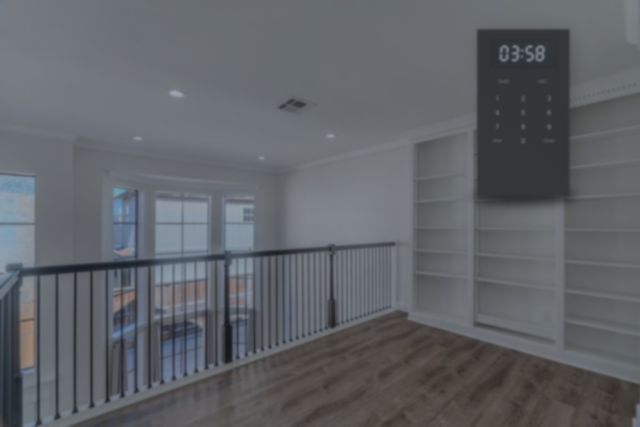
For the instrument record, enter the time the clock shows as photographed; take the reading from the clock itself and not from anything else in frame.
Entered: 3:58
